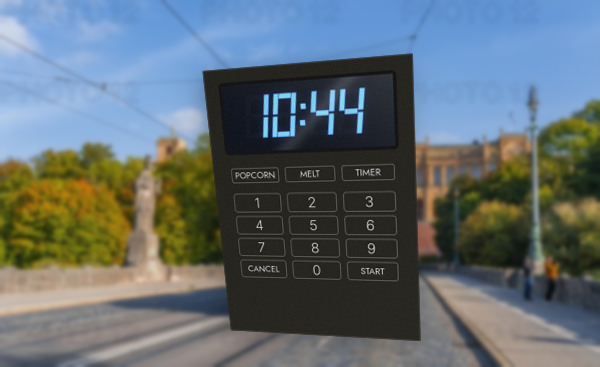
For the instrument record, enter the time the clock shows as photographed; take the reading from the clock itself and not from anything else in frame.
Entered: 10:44
